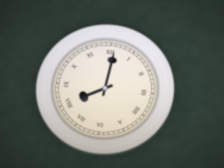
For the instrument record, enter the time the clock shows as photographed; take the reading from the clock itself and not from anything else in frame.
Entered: 8:01
